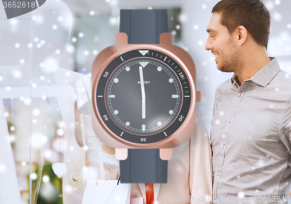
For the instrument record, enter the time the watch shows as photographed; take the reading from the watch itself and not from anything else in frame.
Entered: 5:59
